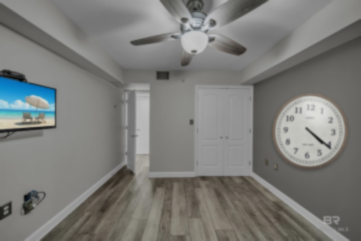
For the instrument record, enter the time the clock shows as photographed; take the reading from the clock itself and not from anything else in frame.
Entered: 4:21
